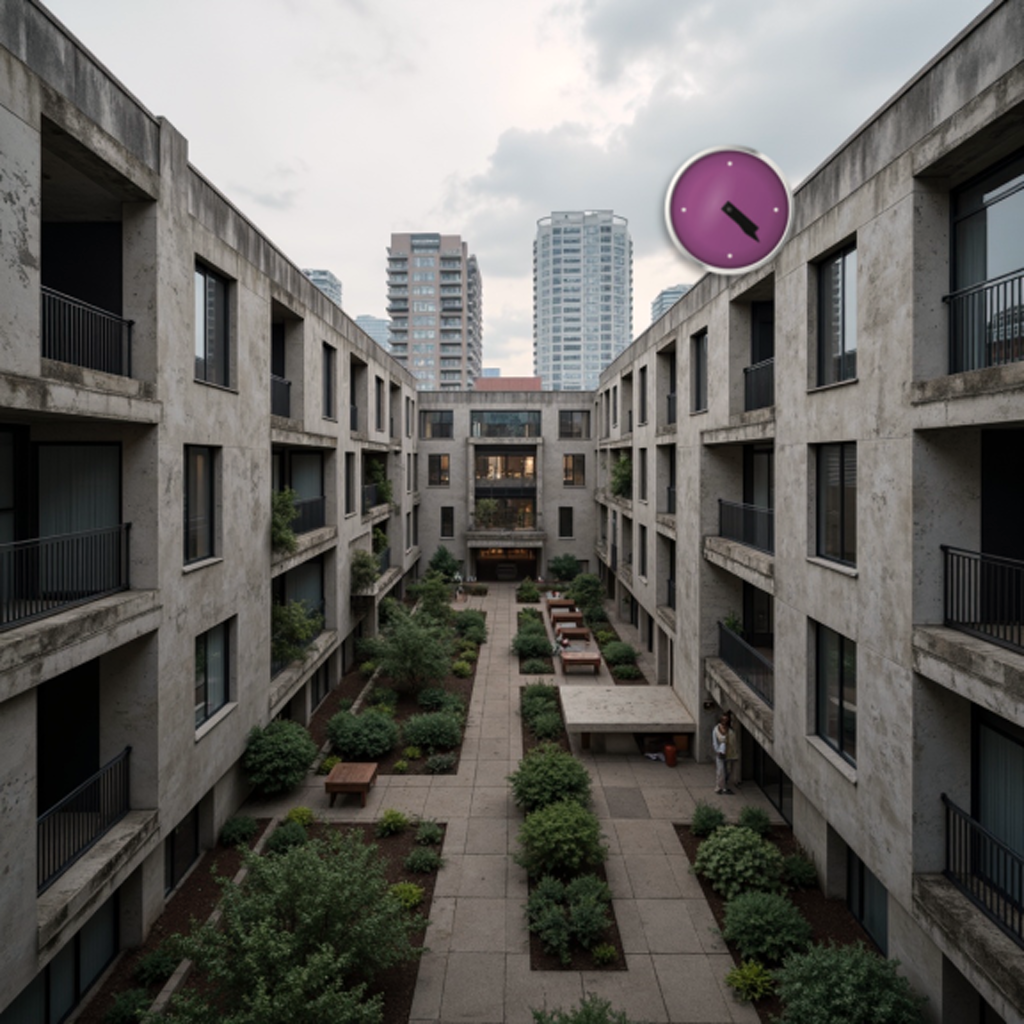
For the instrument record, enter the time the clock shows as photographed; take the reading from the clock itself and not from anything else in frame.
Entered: 4:23
